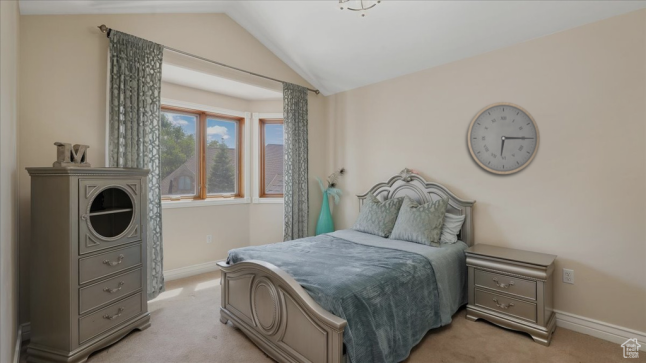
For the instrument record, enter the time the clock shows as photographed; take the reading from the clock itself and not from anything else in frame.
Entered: 6:15
